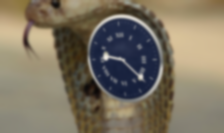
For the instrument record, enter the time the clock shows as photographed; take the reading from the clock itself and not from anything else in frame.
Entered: 9:22
